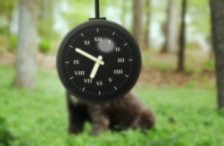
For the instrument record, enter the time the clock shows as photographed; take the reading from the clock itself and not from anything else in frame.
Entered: 6:50
